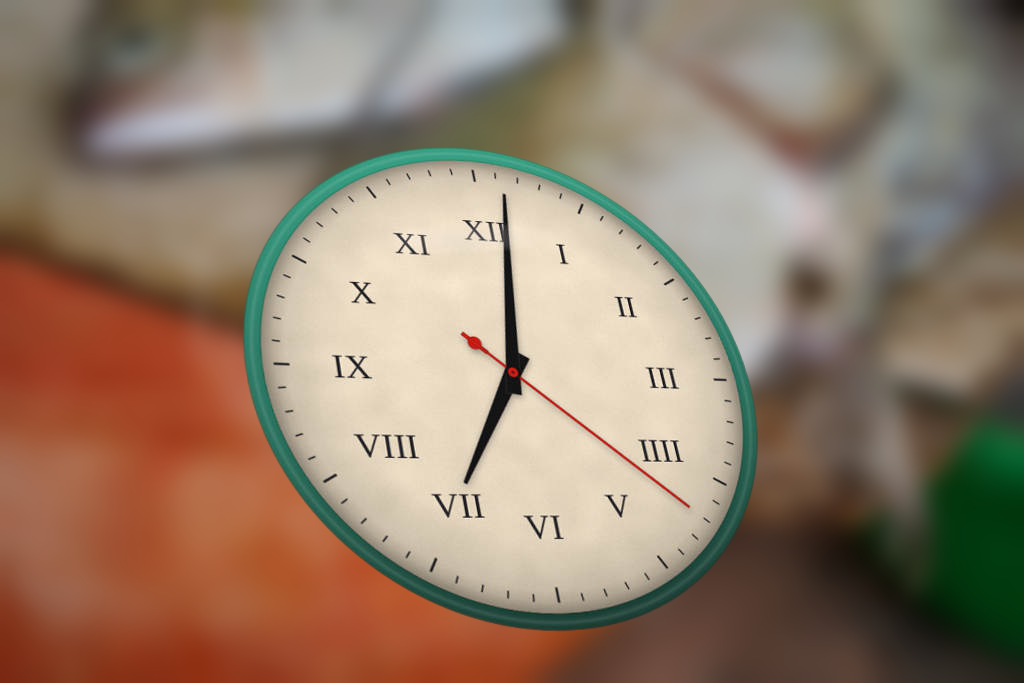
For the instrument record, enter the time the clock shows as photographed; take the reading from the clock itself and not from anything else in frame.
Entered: 7:01:22
